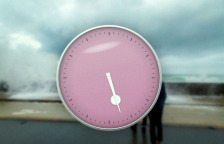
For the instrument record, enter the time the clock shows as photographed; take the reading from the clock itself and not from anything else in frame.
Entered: 5:27
